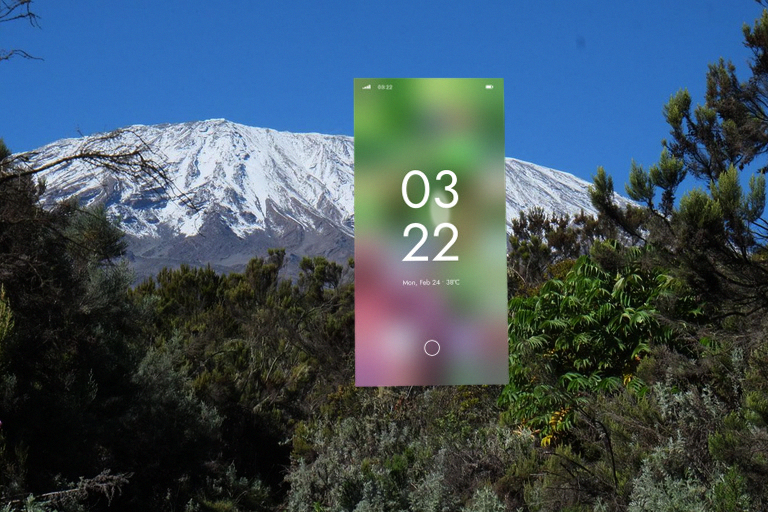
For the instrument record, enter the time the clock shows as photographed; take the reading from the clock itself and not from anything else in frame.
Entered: 3:22
